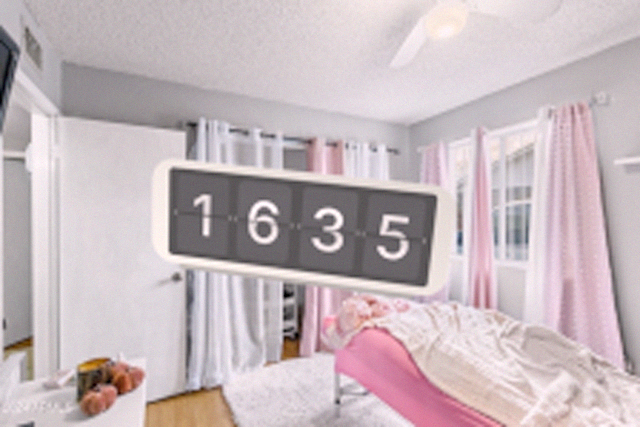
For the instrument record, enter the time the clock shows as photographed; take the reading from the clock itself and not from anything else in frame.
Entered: 16:35
